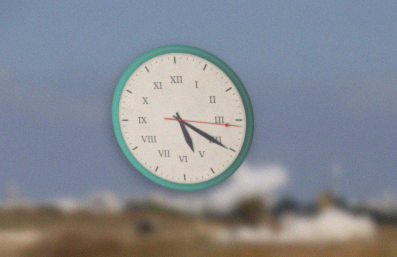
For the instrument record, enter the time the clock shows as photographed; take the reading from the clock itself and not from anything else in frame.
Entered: 5:20:16
